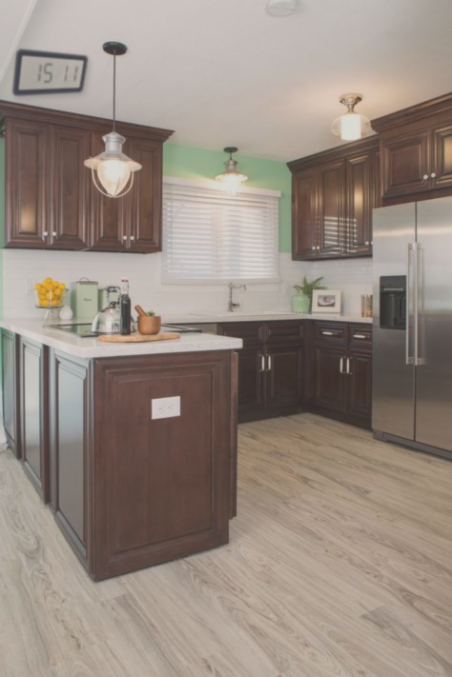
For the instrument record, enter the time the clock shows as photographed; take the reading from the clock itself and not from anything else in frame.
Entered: 15:11
